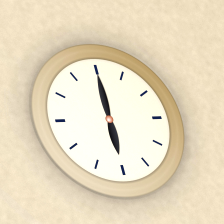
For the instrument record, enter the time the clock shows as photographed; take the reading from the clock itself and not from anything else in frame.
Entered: 6:00
